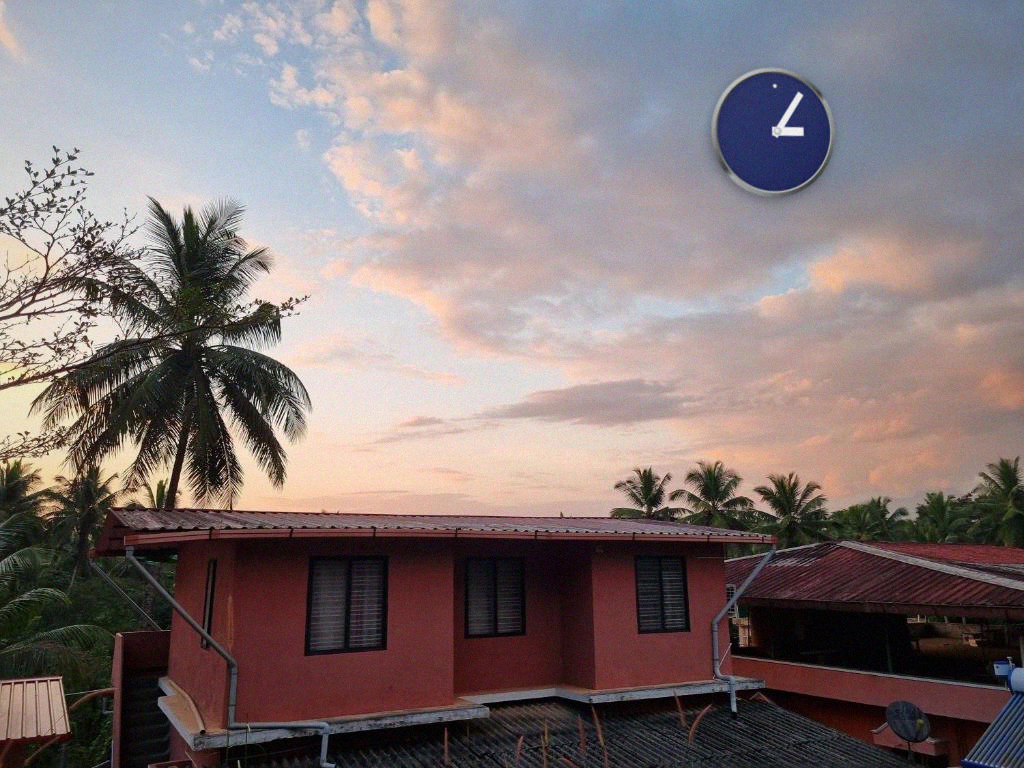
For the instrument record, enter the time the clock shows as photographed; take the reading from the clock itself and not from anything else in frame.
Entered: 3:06
